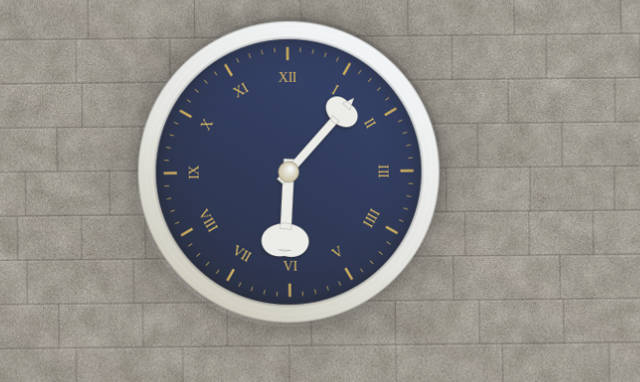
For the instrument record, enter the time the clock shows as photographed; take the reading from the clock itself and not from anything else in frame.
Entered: 6:07
